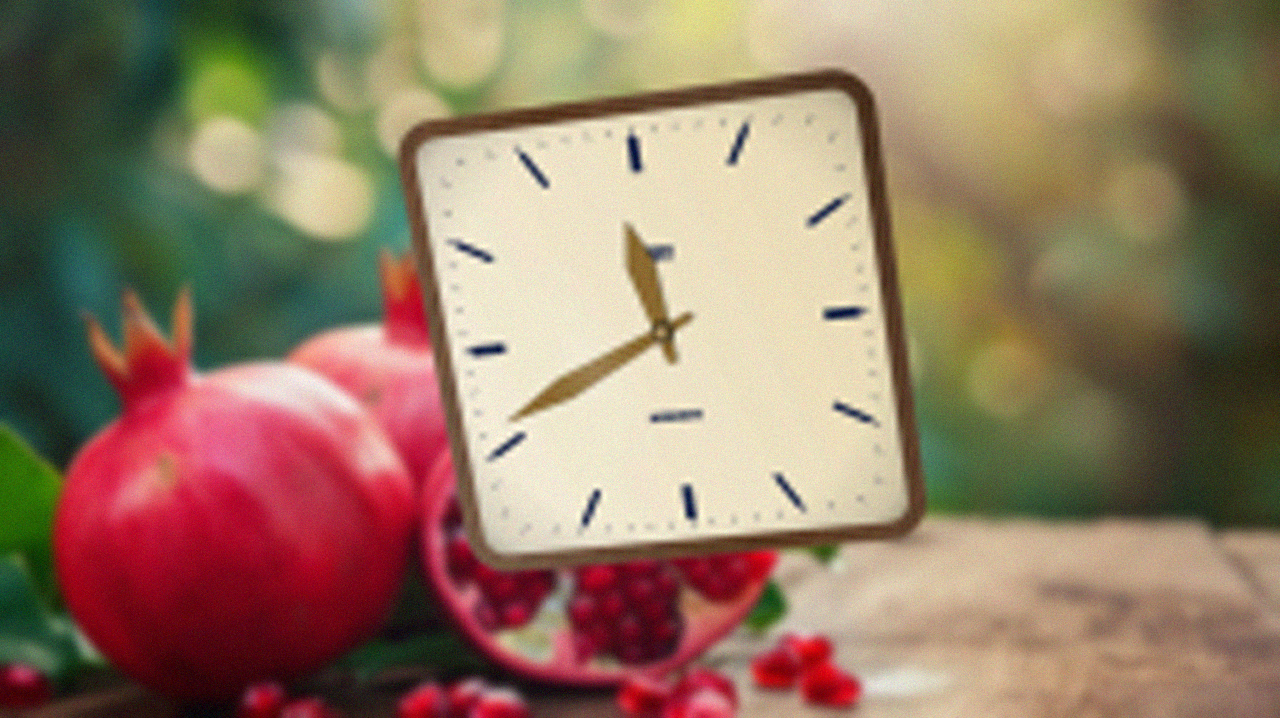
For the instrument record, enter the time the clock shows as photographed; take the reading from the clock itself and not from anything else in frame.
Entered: 11:41
